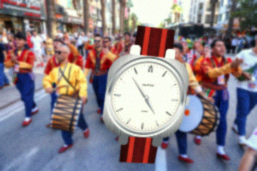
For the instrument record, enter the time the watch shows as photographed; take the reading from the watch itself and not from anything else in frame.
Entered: 4:53
